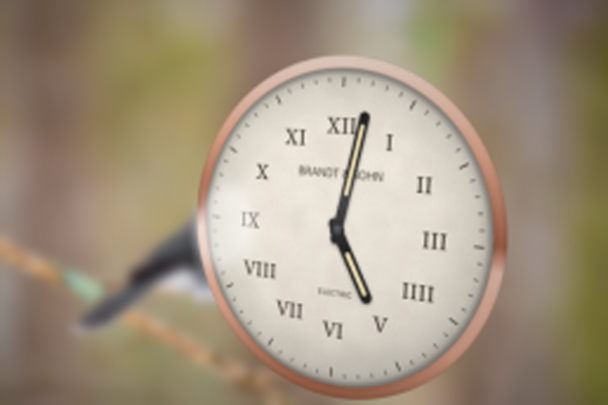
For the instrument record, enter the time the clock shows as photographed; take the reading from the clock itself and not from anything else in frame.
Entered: 5:02
